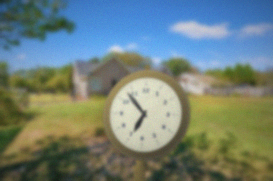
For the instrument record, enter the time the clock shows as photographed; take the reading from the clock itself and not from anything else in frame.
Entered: 6:53
